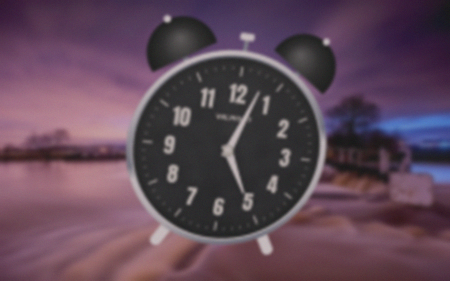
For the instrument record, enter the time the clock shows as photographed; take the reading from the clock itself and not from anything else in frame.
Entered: 5:03
